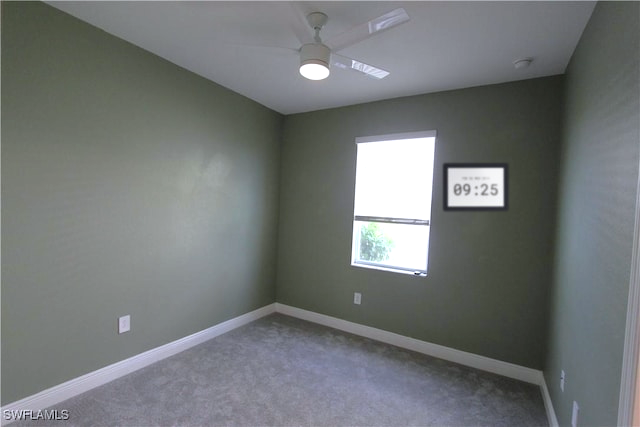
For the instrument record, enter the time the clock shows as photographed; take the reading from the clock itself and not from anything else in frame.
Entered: 9:25
